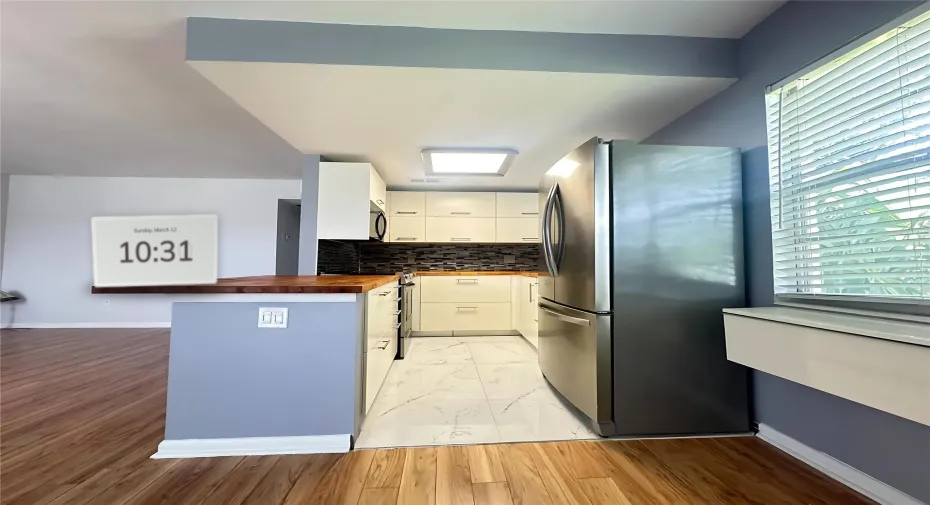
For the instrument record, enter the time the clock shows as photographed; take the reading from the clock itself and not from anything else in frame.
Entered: 10:31
